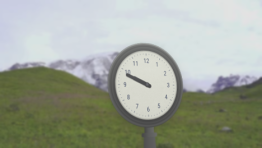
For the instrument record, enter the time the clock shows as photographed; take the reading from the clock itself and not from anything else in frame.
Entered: 9:49
